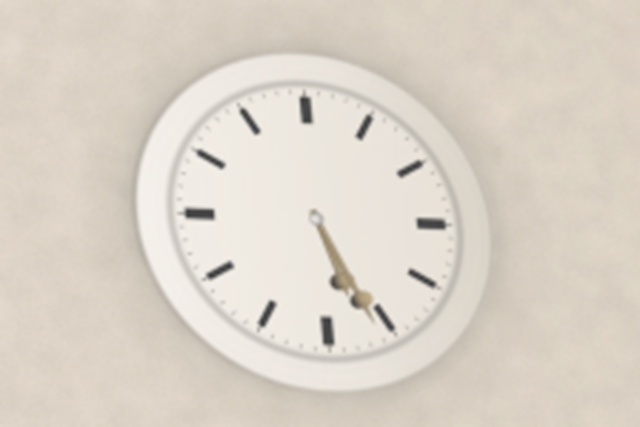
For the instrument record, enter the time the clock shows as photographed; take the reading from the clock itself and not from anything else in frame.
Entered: 5:26
